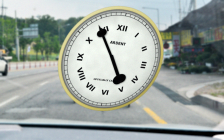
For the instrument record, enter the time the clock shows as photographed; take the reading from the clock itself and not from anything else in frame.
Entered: 4:54
